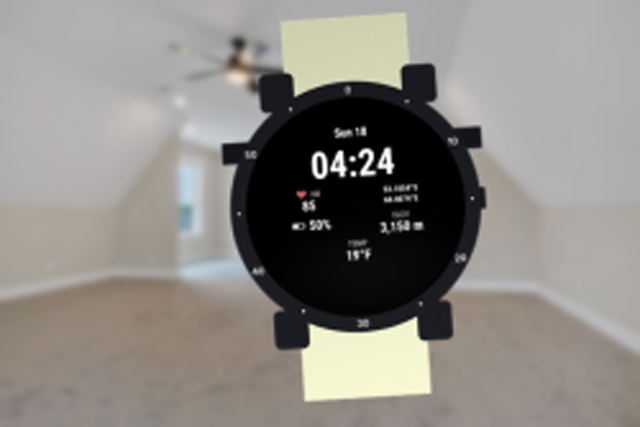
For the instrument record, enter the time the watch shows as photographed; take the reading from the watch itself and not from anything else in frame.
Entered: 4:24
